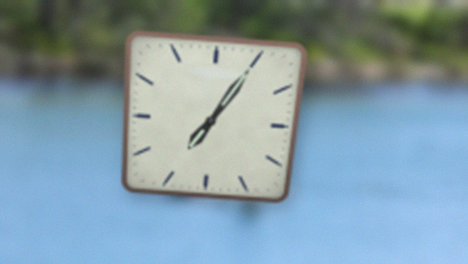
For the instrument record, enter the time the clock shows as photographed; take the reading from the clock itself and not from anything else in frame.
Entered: 7:05
